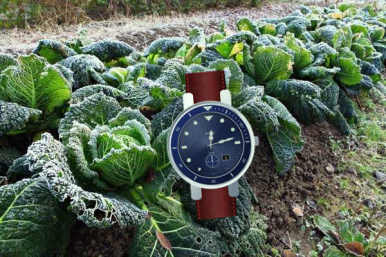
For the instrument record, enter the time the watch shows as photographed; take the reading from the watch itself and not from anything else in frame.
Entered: 12:13
